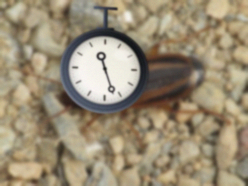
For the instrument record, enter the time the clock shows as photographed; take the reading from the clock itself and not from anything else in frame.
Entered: 11:27
